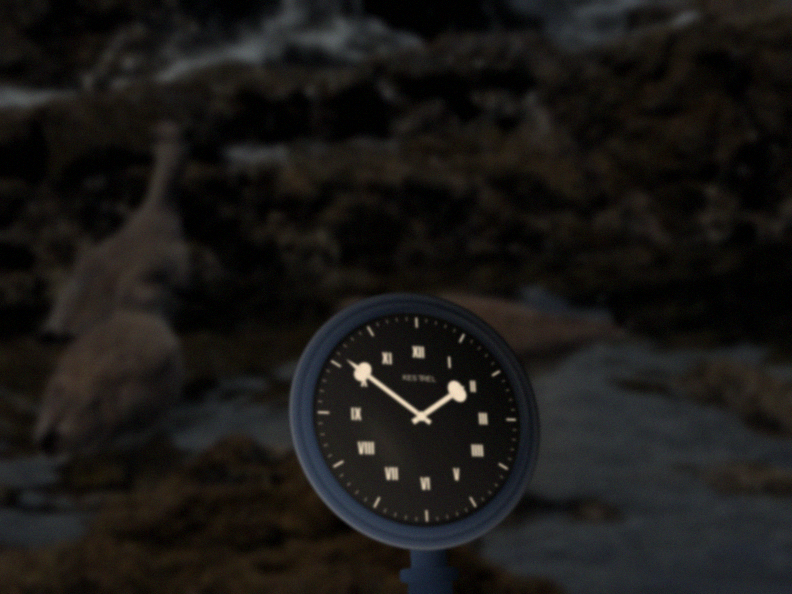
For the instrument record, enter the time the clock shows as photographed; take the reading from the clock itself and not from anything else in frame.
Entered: 1:51
